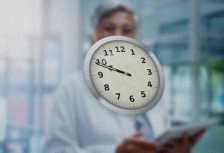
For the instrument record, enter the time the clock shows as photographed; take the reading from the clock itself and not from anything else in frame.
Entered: 9:49
